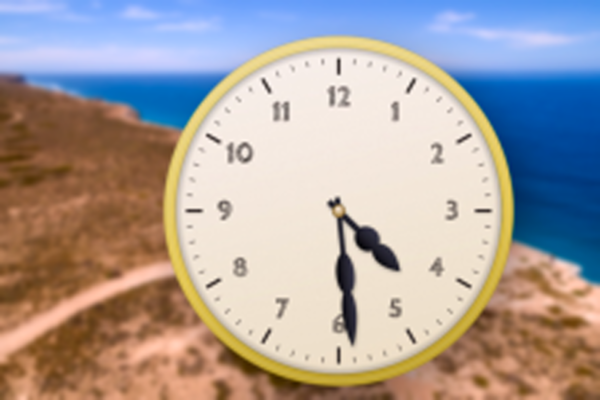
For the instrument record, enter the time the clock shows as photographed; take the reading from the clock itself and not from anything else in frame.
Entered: 4:29
